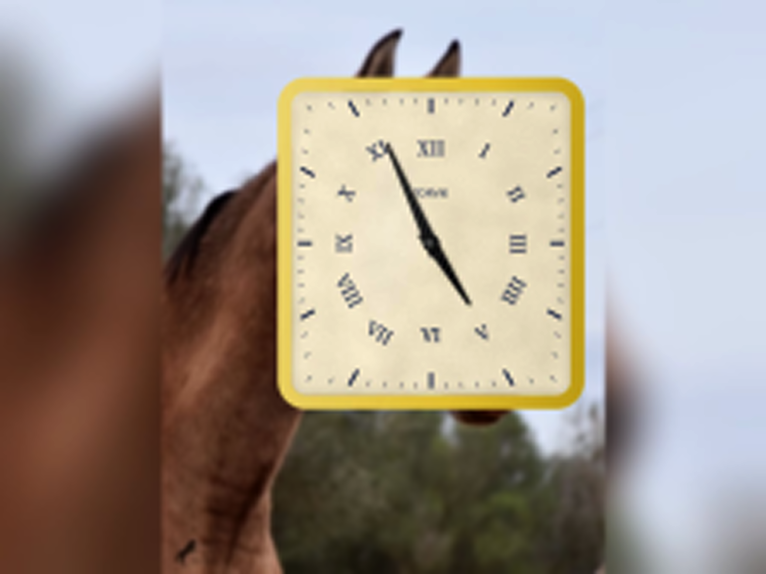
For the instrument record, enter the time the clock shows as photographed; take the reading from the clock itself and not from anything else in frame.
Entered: 4:56
